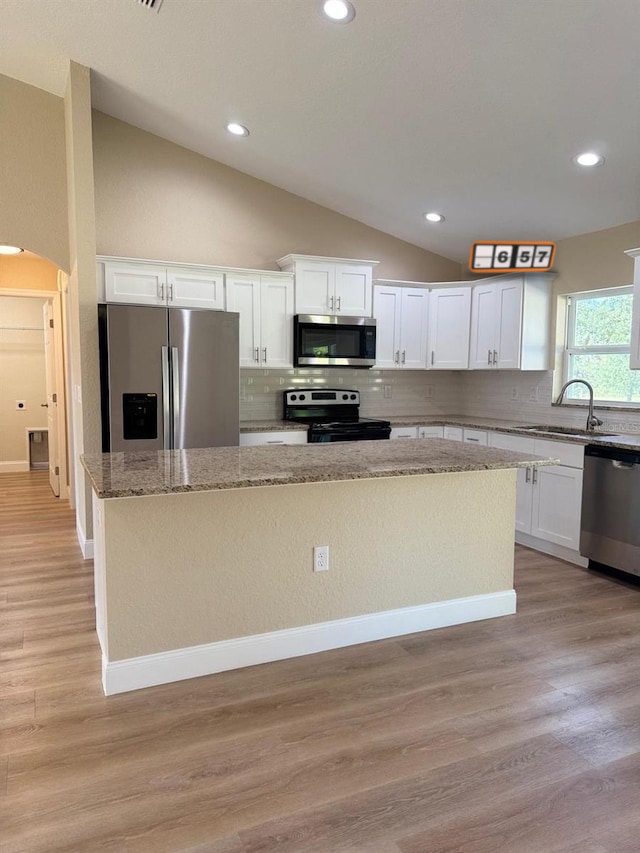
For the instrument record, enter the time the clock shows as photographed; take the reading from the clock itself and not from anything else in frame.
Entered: 6:57
